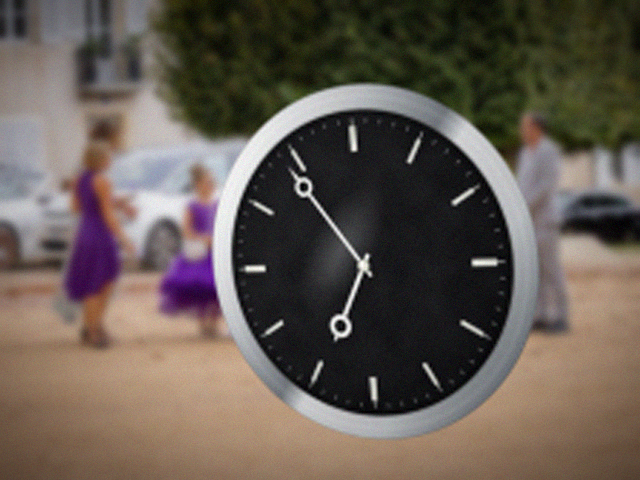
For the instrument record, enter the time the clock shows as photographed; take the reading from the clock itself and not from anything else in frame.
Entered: 6:54
